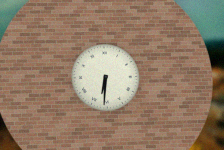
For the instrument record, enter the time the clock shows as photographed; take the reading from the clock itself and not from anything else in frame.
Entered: 6:31
